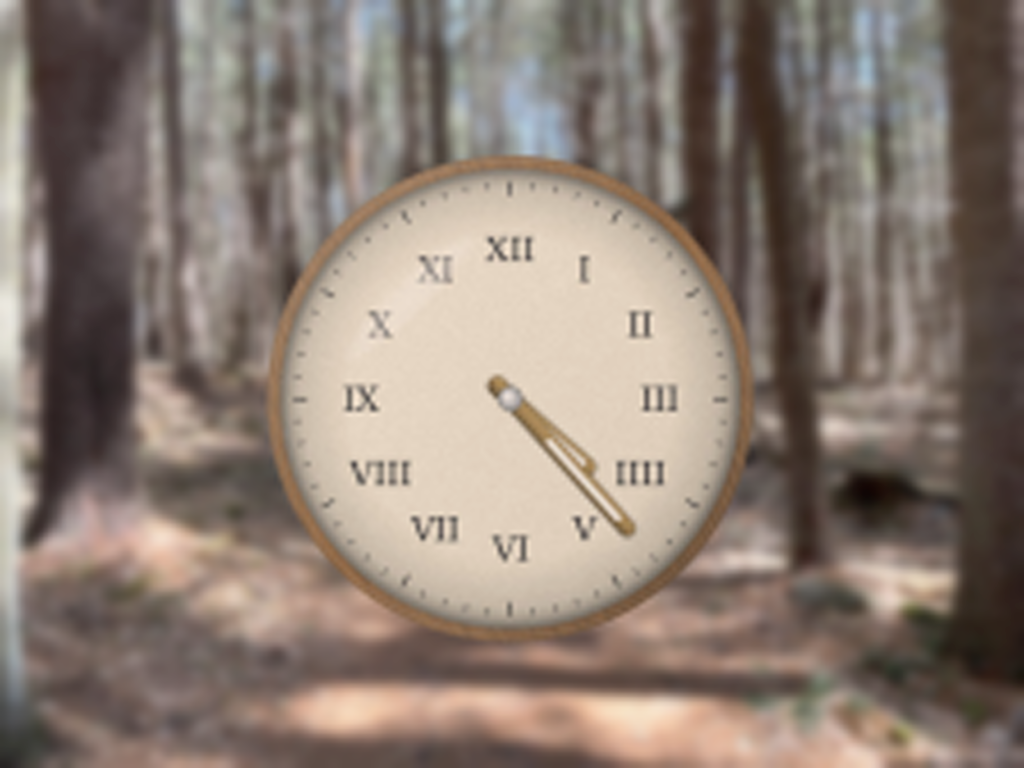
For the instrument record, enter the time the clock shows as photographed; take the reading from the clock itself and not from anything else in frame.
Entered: 4:23
